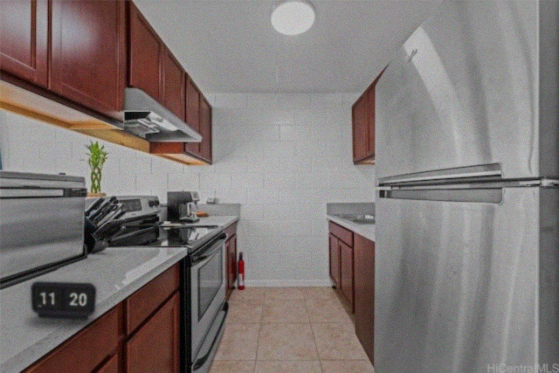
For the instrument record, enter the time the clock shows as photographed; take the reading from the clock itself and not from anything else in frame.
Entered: 11:20
